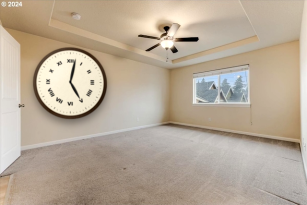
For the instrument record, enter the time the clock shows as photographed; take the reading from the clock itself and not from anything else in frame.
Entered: 5:02
